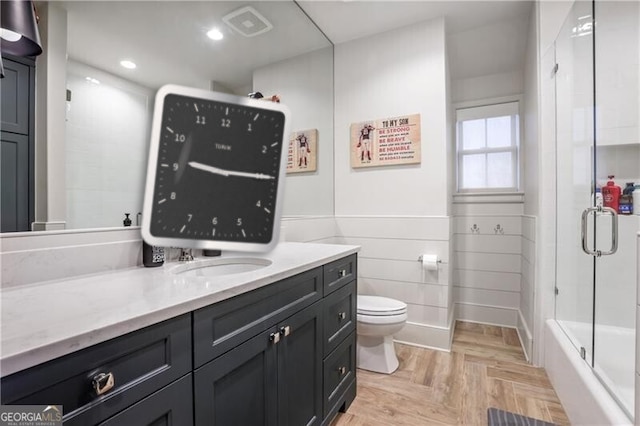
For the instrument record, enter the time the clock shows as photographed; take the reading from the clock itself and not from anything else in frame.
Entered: 9:15
